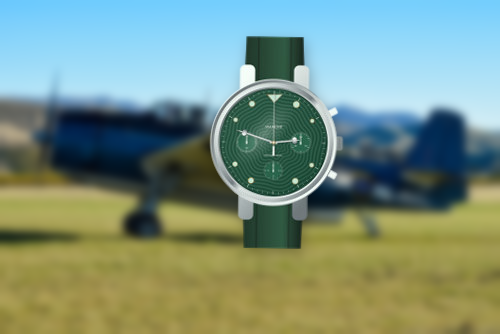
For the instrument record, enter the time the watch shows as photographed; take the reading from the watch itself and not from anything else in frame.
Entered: 2:48
